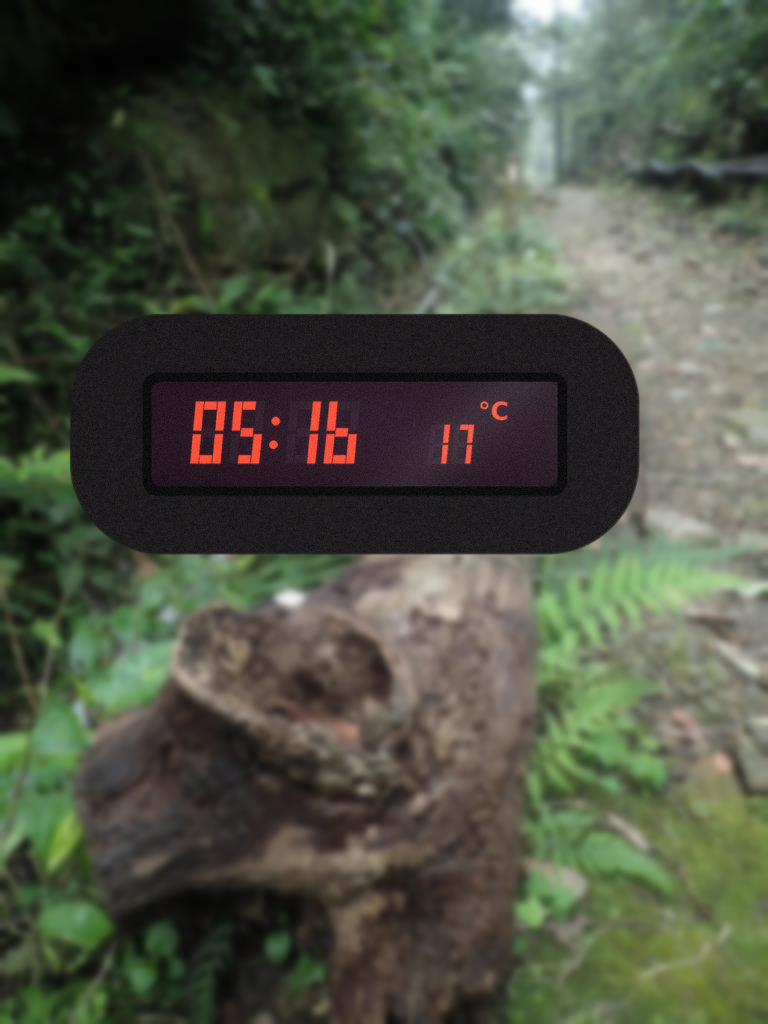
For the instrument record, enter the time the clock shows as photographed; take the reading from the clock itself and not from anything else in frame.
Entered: 5:16
